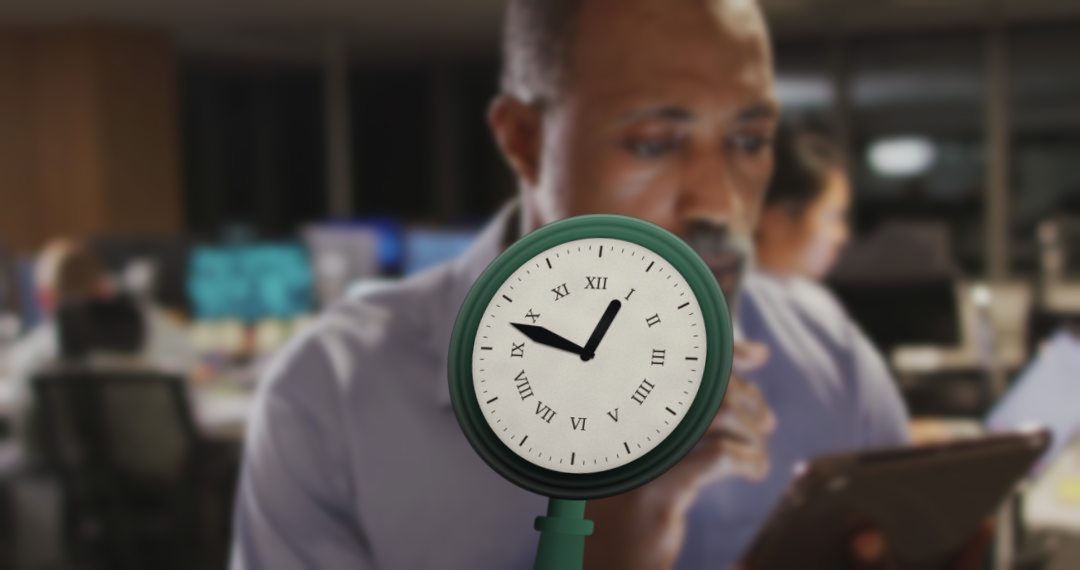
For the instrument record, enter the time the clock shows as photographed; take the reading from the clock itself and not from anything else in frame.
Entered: 12:48
